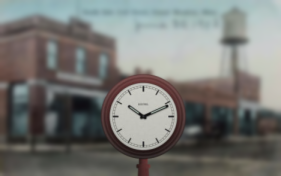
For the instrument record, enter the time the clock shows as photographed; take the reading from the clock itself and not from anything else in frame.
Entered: 10:11
